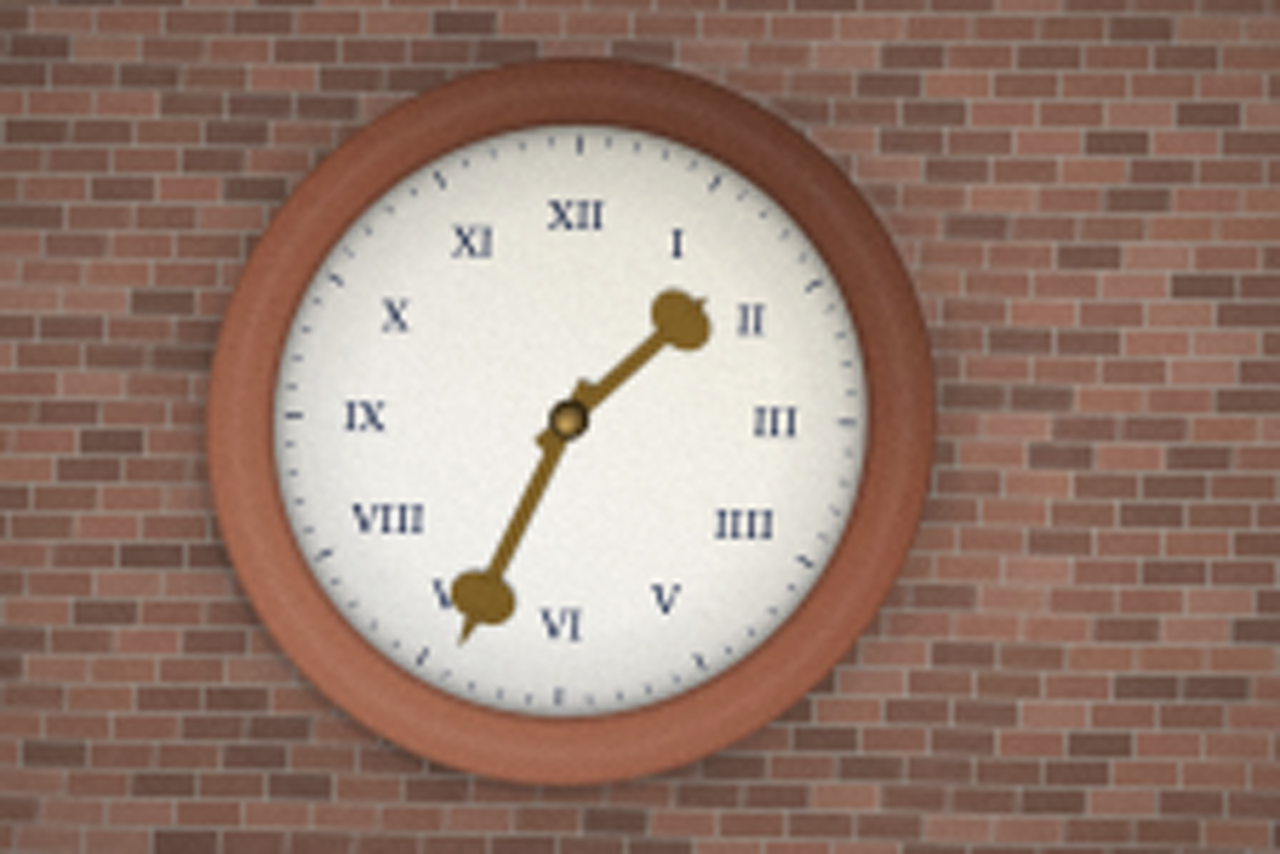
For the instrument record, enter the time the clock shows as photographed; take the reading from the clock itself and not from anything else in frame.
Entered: 1:34
